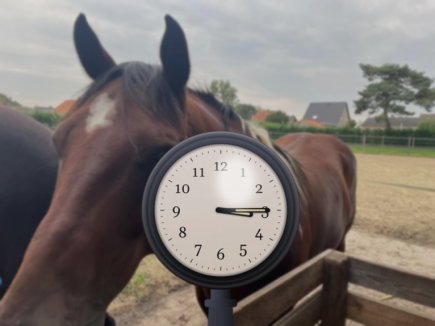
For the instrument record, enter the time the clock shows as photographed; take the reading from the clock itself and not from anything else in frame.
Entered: 3:15
